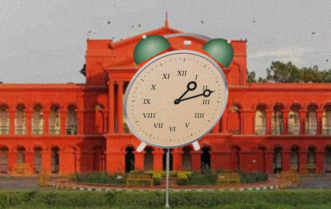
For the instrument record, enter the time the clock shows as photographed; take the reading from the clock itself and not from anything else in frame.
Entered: 1:12
